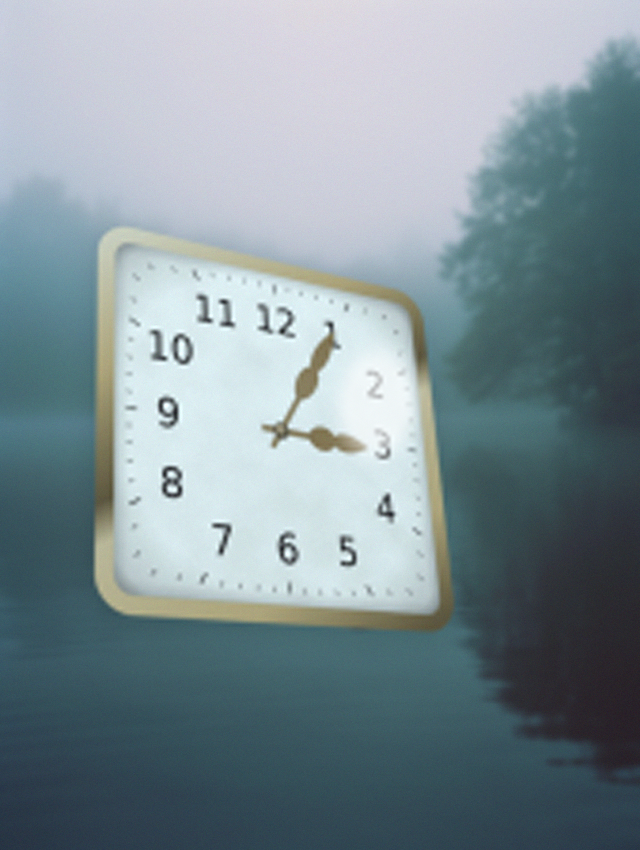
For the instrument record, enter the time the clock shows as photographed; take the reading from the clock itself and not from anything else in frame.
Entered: 3:05
